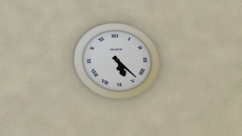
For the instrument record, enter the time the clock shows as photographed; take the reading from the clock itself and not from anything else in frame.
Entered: 5:23
